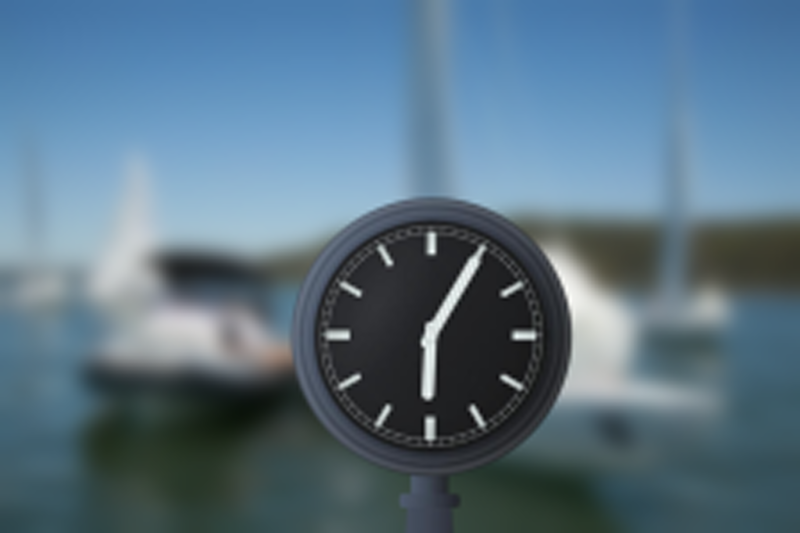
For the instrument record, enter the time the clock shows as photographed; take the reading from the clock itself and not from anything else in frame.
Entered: 6:05
